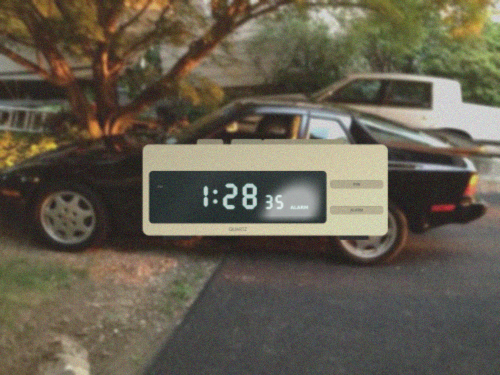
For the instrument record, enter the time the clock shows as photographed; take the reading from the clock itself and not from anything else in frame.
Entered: 1:28:35
